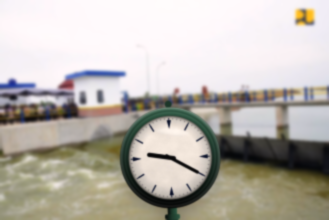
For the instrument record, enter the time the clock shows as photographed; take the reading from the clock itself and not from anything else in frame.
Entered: 9:20
